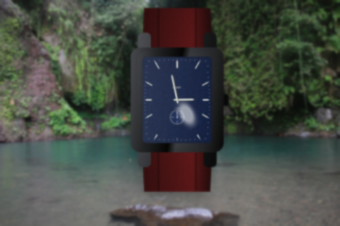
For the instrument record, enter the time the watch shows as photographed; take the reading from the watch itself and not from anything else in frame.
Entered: 2:58
